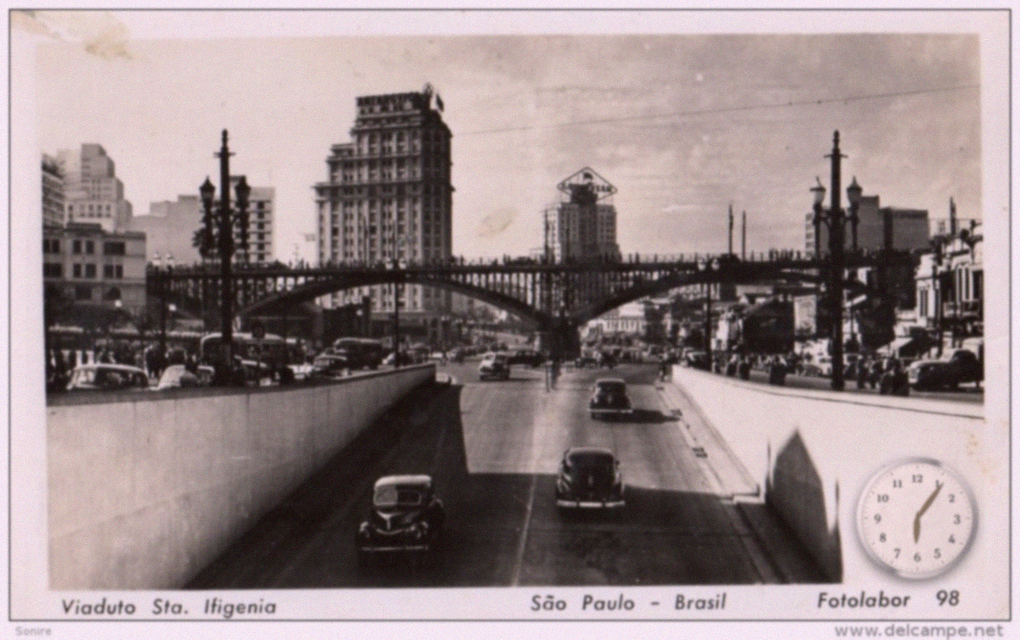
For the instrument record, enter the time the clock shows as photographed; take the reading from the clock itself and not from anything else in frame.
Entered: 6:06
